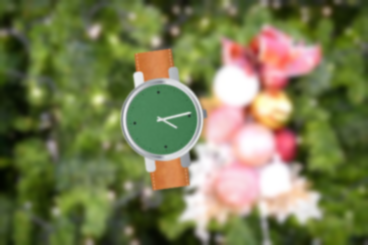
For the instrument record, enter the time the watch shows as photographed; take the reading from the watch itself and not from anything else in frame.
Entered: 4:14
